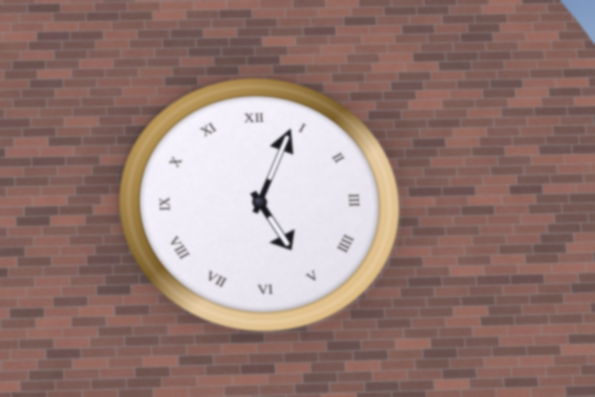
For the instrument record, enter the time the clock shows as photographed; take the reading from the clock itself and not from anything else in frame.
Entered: 5:04
